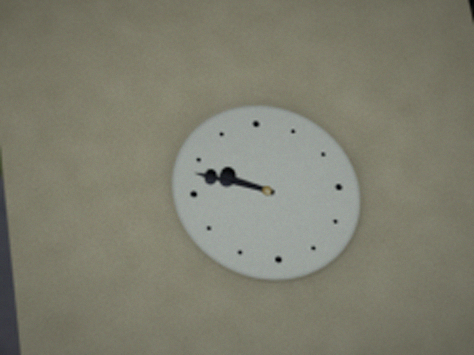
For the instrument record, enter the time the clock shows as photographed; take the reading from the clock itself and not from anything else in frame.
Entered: 9:48
